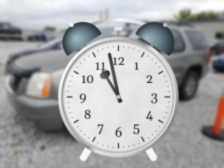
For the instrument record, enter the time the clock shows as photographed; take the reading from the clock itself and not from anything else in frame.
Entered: 10:58
